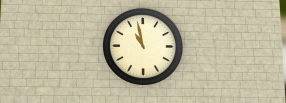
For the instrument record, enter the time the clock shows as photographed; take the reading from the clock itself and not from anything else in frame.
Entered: 10:58
